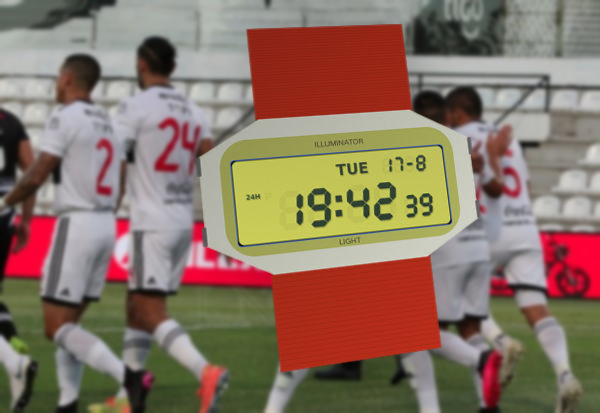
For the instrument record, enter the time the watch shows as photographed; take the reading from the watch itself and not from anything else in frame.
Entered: 19:42:39
